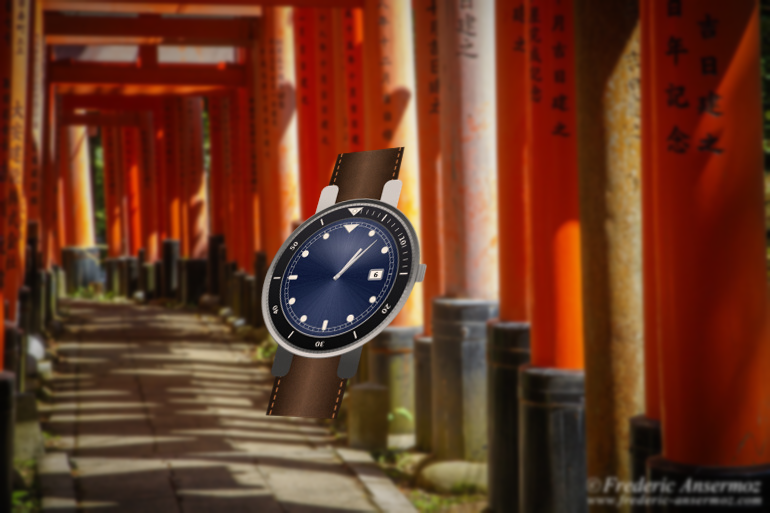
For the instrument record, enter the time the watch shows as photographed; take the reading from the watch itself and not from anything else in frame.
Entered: 1:07
